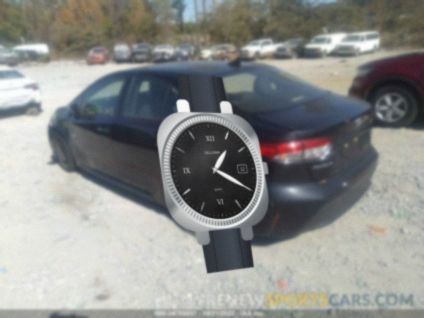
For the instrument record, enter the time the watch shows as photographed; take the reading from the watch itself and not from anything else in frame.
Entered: 1:20
